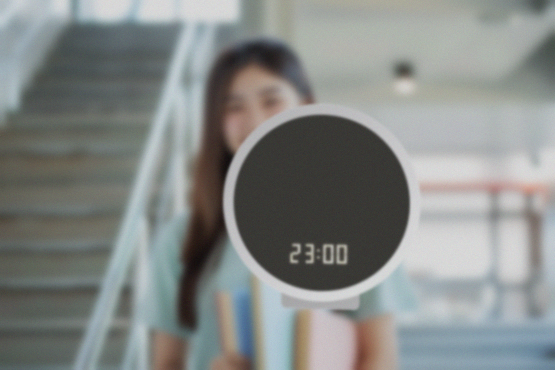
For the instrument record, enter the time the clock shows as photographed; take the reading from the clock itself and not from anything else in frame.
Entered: 23:00
